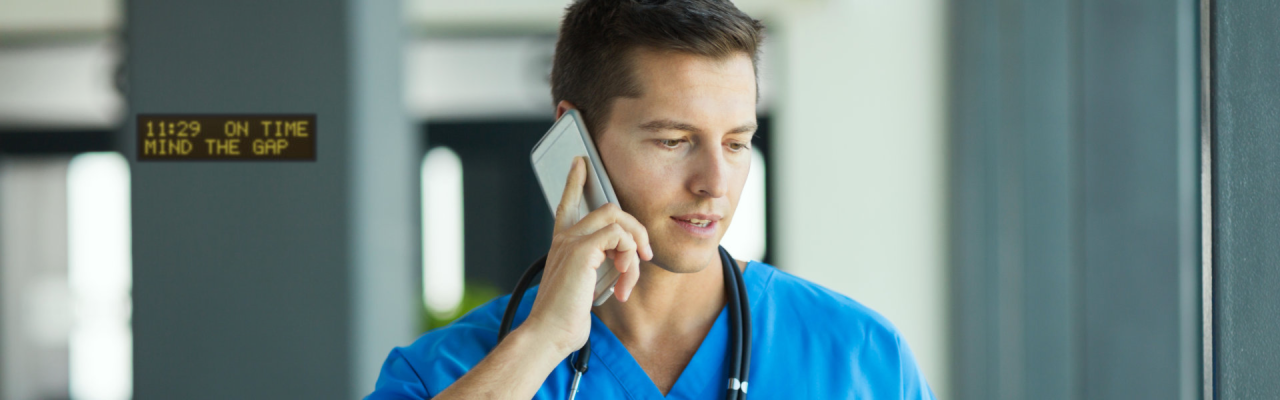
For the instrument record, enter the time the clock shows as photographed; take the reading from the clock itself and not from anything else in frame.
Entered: 11:29
